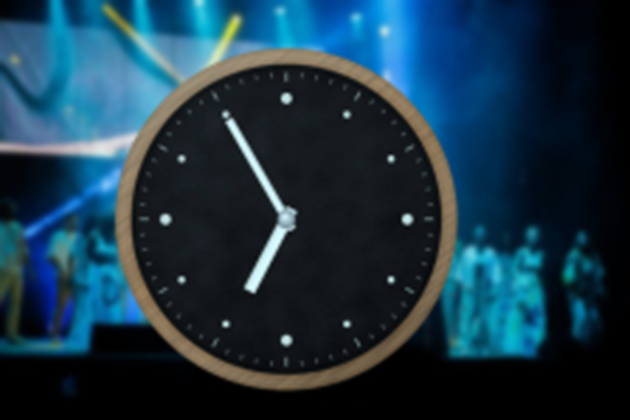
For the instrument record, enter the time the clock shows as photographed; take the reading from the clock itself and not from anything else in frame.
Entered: 6:55
